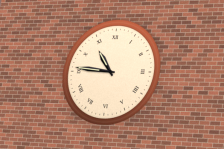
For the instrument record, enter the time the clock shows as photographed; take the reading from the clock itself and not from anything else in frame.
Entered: 10:46
